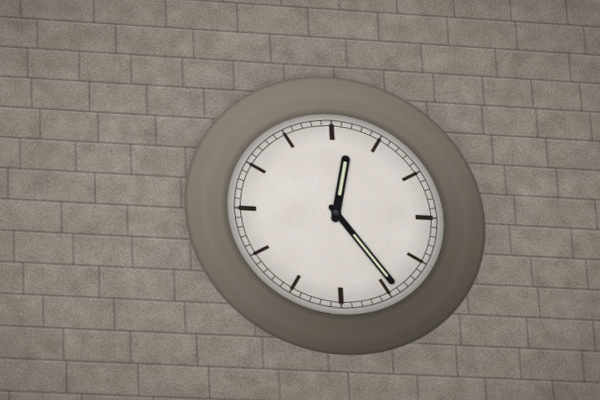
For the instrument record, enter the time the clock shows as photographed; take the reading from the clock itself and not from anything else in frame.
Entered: 12:24
